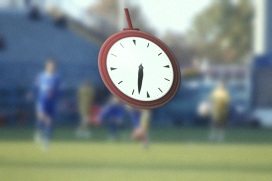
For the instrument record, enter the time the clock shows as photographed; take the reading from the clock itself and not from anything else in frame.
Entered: 6:33
